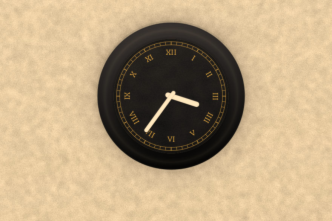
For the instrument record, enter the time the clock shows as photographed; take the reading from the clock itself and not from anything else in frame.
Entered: 3:36
